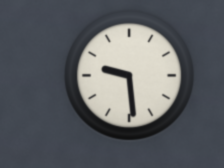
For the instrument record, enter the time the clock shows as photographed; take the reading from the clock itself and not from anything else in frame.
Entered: 9:29
